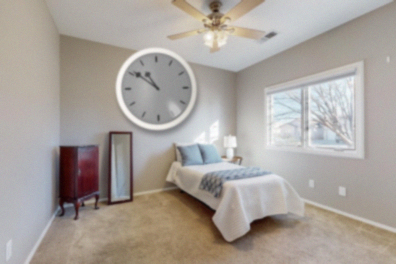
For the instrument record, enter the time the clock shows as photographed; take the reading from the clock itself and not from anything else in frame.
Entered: 10:51
